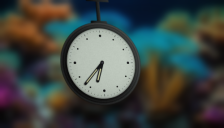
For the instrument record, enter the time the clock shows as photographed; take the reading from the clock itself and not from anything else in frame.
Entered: 6:37
